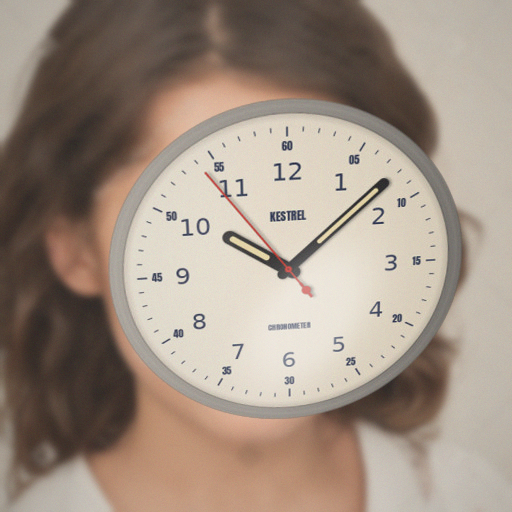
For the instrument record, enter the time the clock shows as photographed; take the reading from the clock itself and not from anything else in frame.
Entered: 10:07:54
